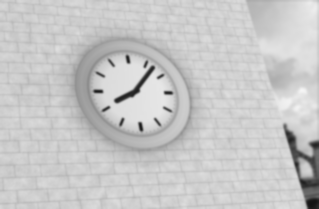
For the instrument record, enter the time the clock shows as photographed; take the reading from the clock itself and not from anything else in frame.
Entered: 8:07
